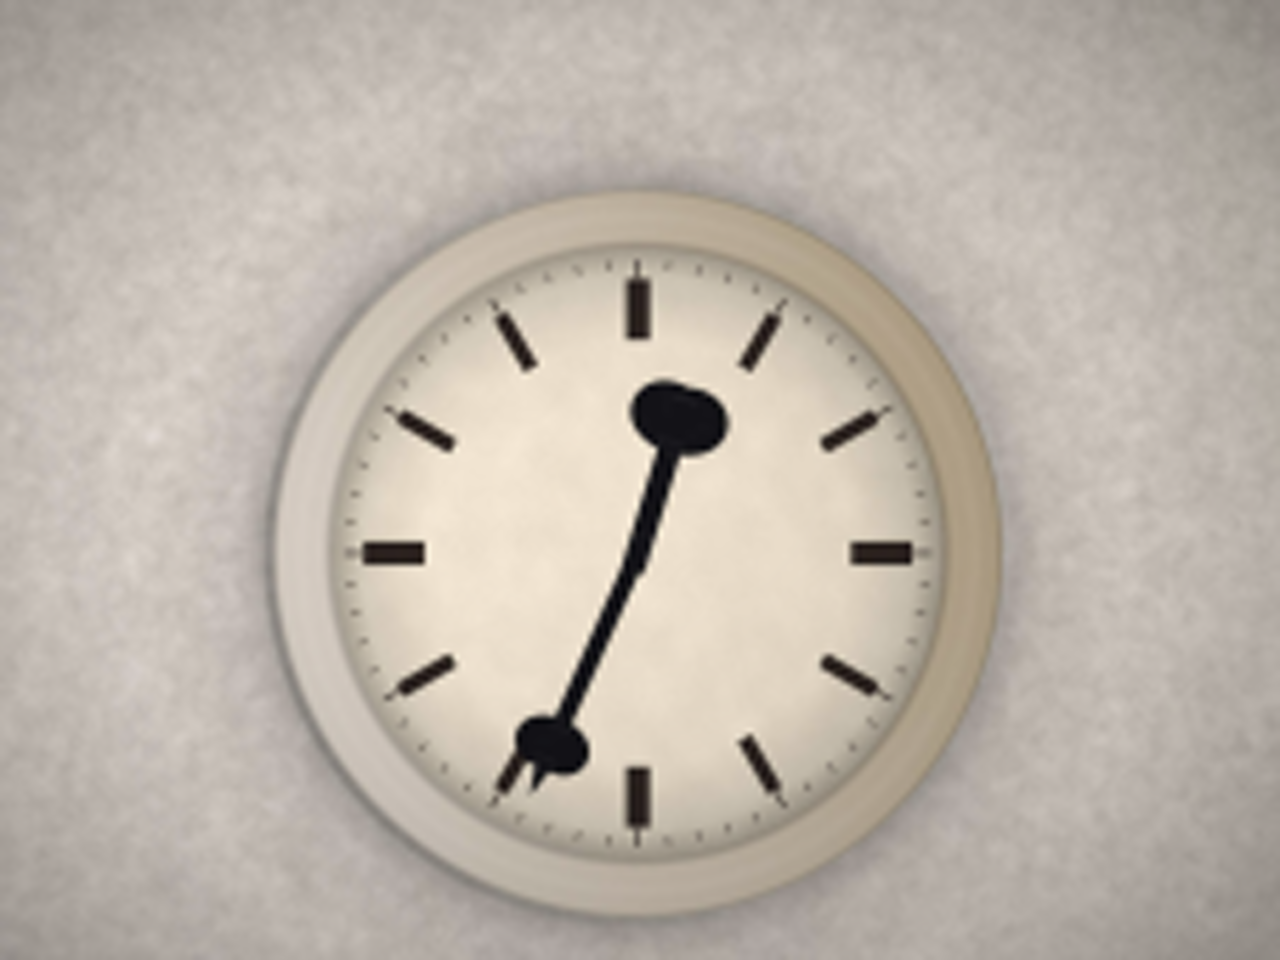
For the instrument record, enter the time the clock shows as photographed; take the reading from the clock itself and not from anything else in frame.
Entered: 12:34
